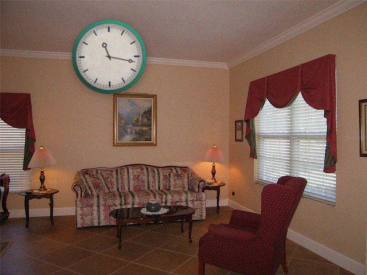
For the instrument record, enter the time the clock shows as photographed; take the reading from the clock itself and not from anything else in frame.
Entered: 11:17
